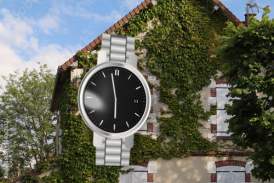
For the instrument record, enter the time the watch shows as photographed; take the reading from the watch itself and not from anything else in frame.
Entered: 5:58
